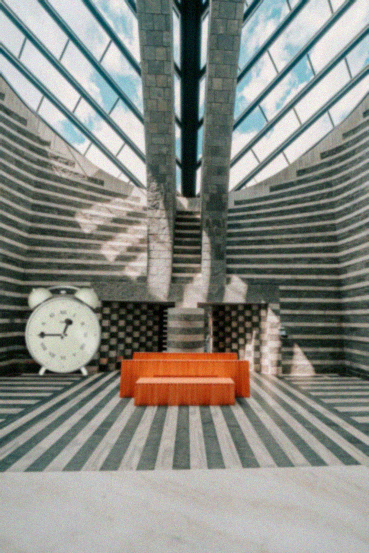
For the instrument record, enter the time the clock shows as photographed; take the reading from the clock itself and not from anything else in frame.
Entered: 12:45
